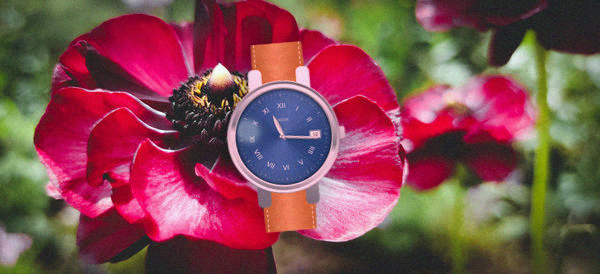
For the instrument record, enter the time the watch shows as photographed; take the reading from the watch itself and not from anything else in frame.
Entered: 11:16
